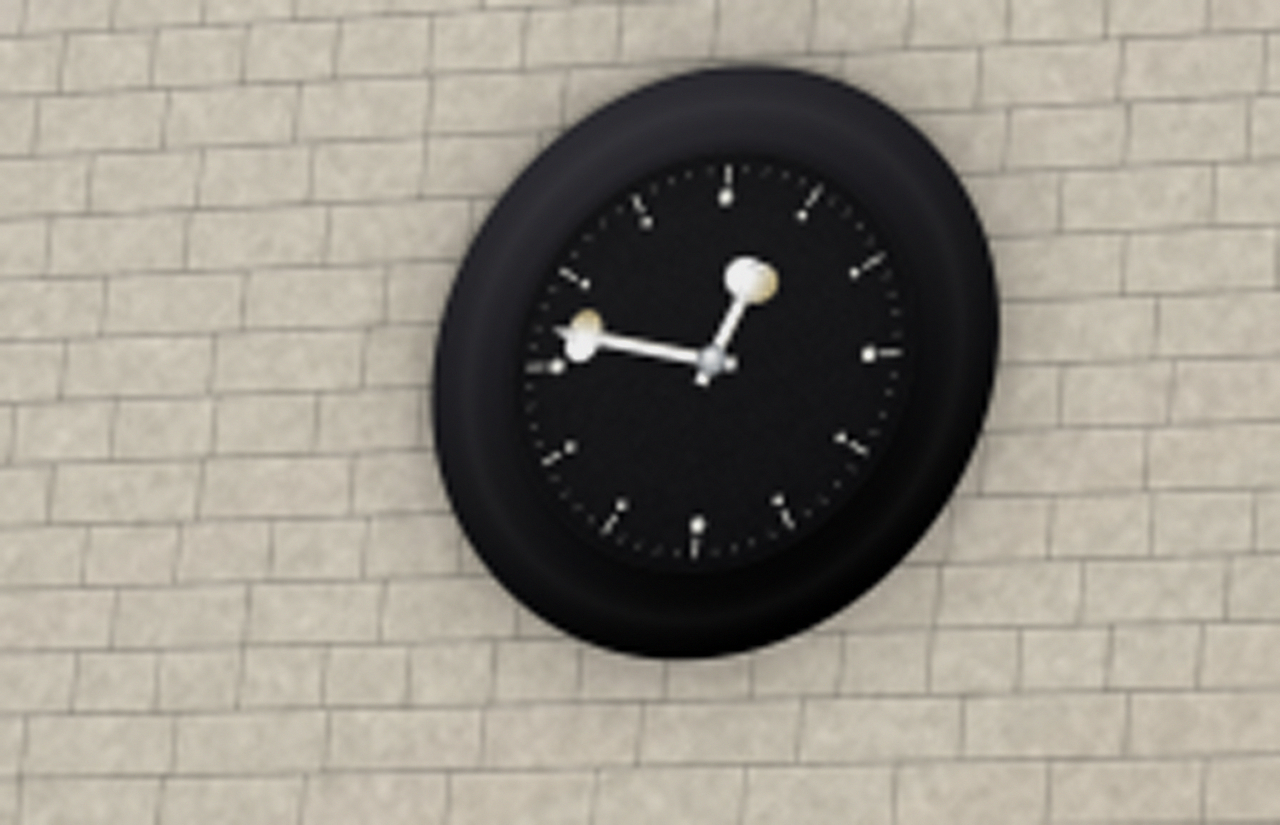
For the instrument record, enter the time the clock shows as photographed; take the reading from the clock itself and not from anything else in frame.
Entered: 12:47
